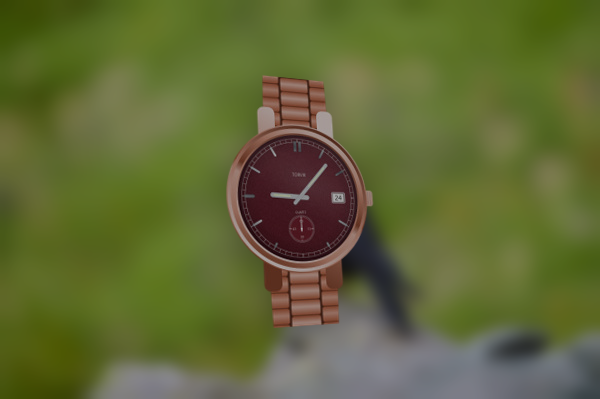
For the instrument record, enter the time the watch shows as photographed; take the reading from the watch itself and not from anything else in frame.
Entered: 9:07
